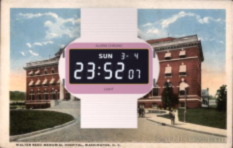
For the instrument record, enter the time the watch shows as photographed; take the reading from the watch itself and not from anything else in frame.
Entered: 23:52:07
